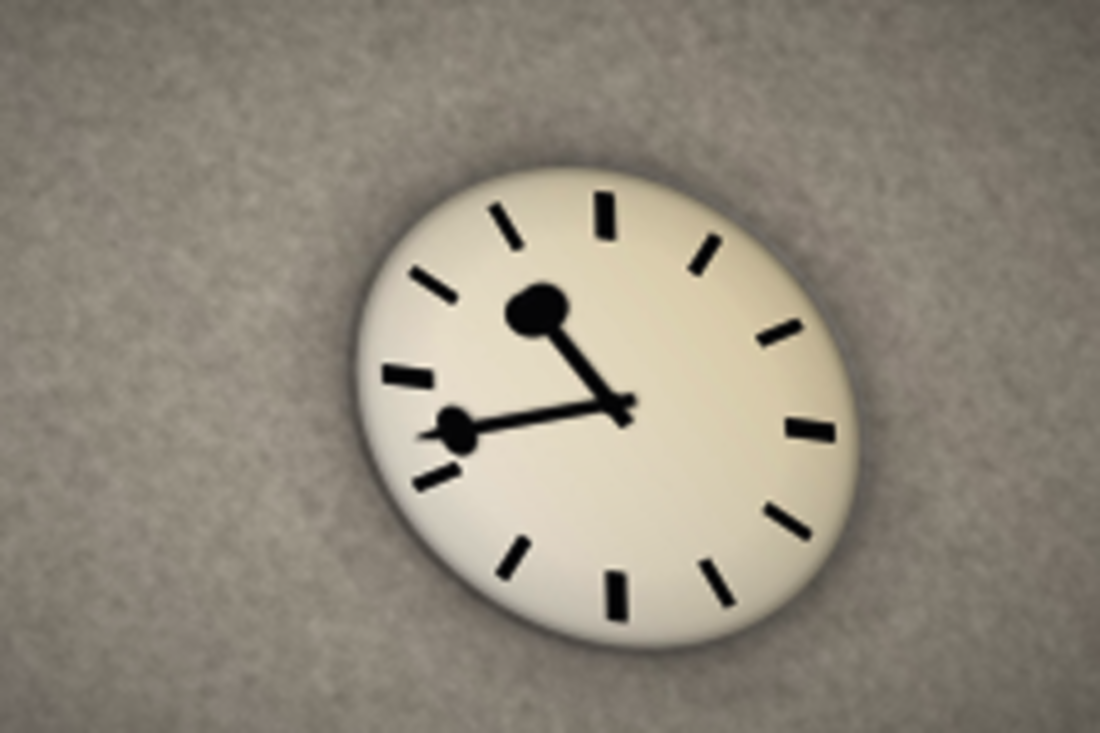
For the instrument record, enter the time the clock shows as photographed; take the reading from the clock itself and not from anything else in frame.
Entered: 10:42
